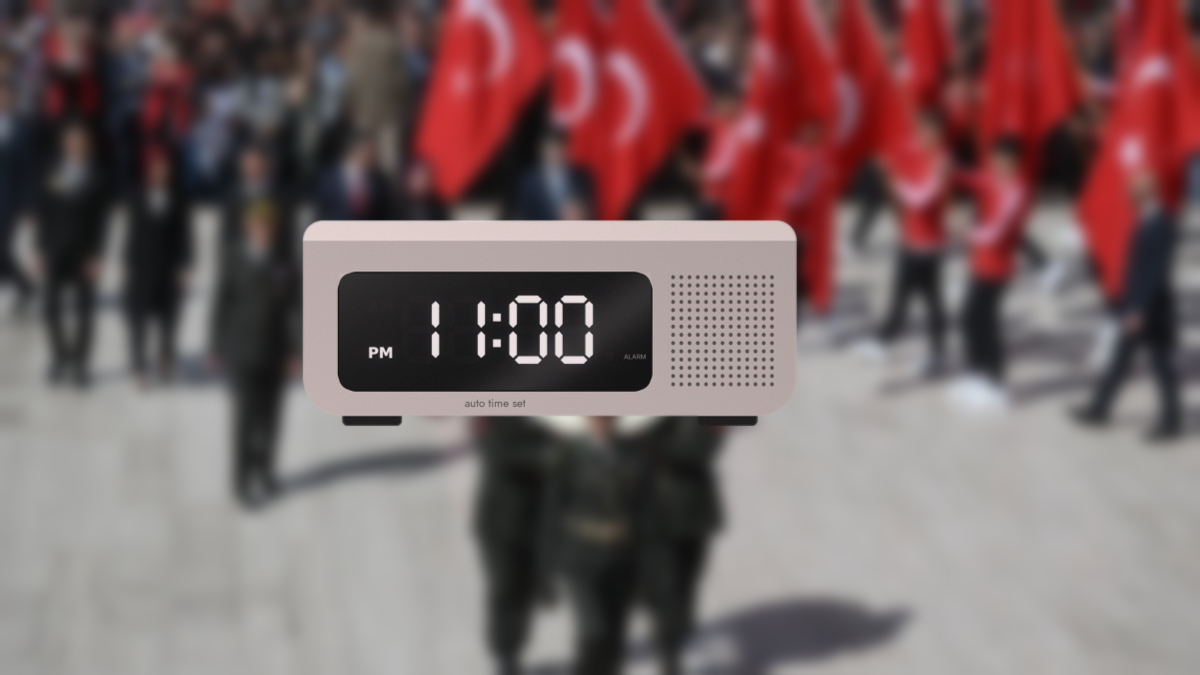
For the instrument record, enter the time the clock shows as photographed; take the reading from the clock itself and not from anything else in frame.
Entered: 11:00
